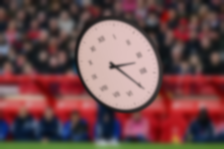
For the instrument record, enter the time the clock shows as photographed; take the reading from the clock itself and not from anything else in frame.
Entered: 3:25
